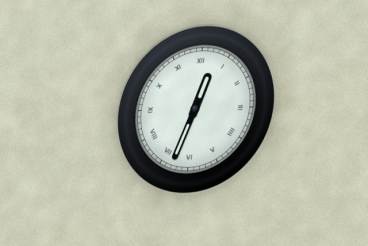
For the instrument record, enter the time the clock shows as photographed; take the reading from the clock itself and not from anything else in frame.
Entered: 12:33
